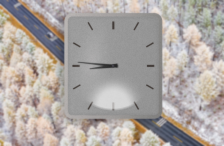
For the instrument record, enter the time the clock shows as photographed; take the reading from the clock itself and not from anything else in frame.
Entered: 8:46
